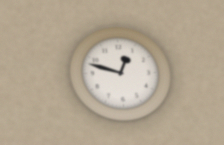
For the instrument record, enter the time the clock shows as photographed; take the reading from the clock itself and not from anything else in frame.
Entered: 12:48
